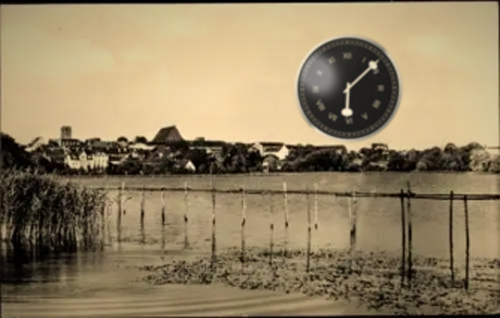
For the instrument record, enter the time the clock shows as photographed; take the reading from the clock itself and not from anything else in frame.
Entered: 6:08
